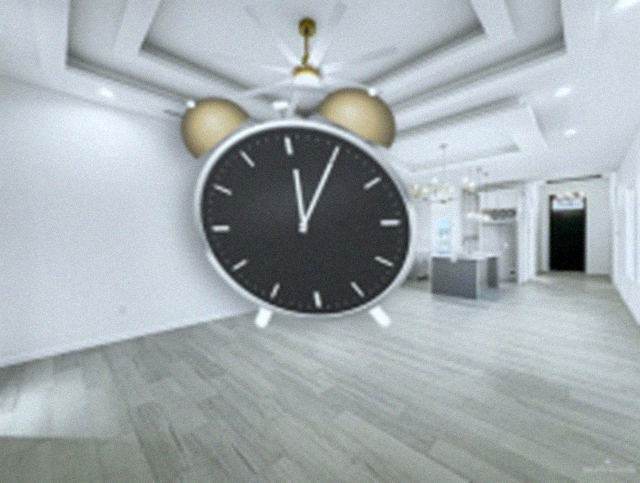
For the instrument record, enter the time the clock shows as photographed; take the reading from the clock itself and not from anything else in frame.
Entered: 12:05
